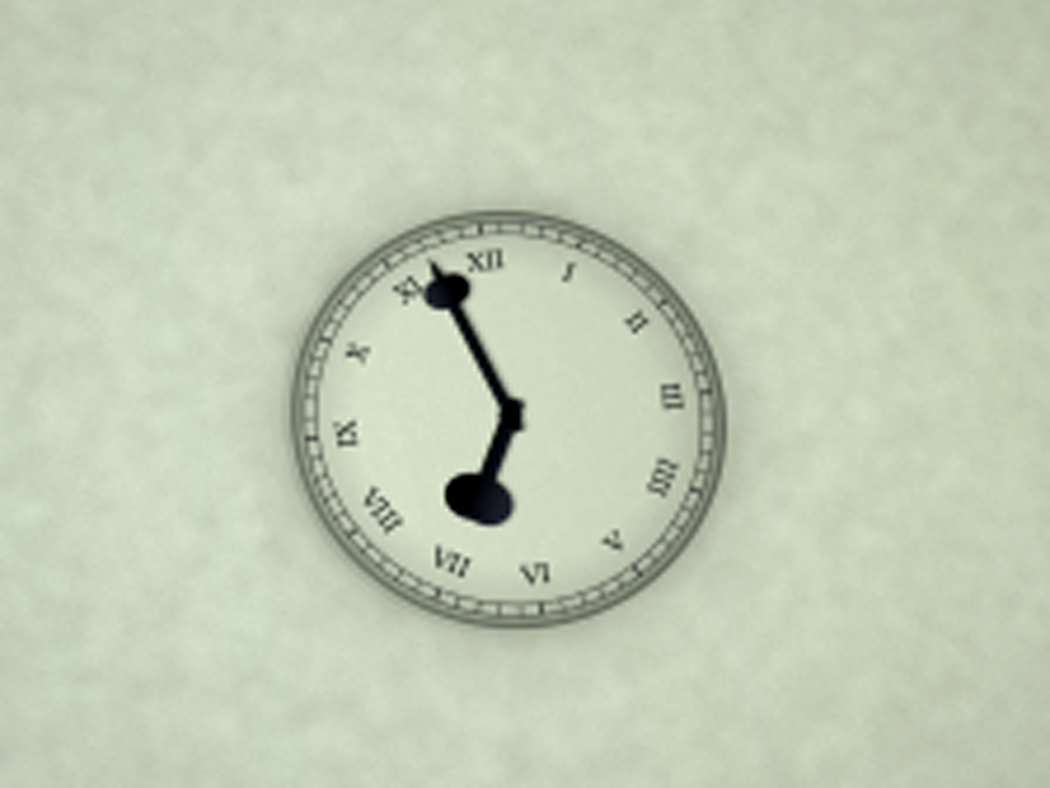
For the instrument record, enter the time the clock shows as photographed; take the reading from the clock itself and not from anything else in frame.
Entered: 6:57
